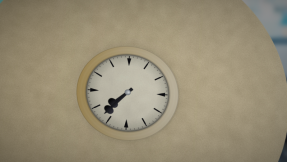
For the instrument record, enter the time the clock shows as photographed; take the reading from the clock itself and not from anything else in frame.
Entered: 7:37
